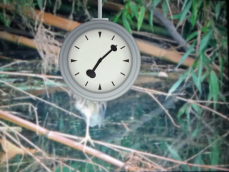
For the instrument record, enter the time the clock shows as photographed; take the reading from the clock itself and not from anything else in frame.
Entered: 7:08
